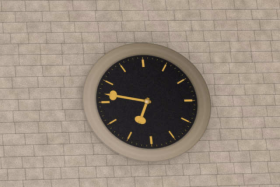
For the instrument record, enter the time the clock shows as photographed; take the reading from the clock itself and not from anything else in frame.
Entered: 6:47
